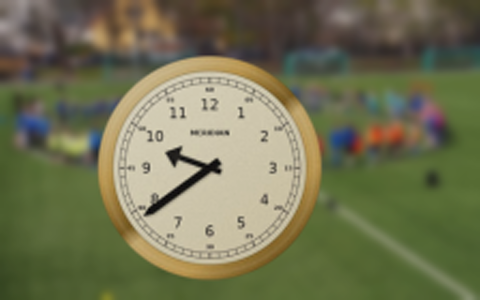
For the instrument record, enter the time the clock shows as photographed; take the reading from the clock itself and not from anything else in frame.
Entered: 9:39
